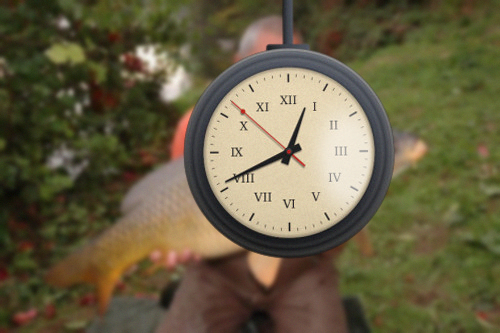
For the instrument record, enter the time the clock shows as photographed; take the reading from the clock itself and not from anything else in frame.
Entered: 12:40:52
